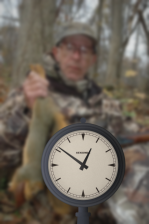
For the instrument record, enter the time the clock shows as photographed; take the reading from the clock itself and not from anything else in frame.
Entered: 12:51
